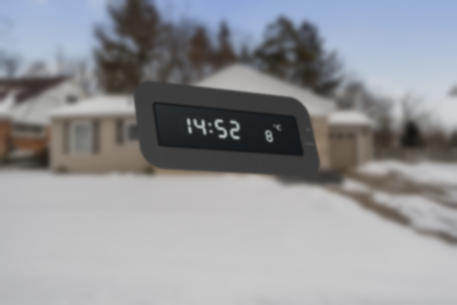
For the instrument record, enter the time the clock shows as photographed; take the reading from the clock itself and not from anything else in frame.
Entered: 14:52
